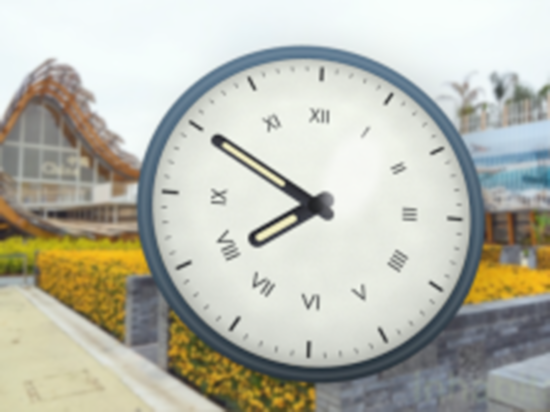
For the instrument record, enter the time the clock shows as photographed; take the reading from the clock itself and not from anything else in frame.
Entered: 7:50
